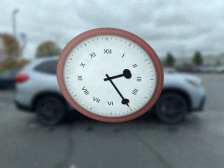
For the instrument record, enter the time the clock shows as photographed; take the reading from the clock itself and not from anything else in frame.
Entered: 2:25
